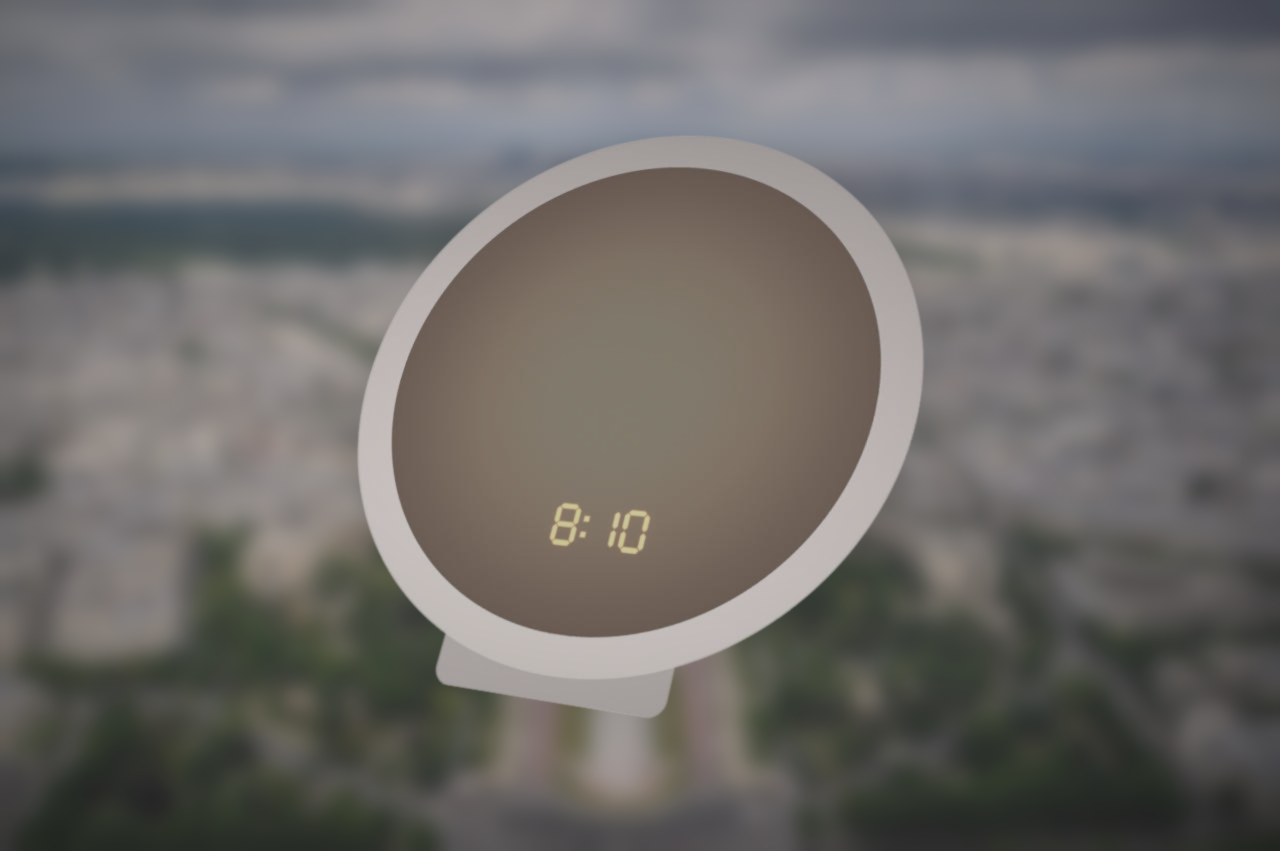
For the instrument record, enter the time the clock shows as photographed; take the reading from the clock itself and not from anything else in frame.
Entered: 8:10
